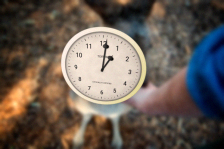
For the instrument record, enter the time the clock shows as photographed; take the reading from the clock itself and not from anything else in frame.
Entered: 1:01
